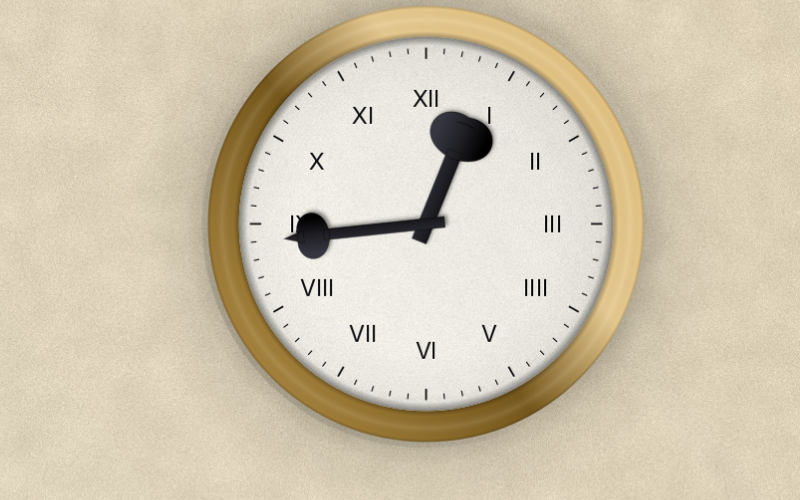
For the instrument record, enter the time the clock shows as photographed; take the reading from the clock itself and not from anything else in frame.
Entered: 12:44
